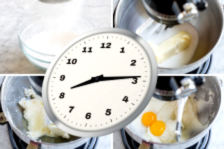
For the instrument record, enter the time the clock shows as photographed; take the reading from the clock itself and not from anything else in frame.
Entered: 8:14
